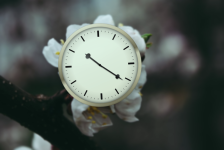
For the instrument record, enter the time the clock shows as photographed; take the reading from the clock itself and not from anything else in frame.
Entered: 10:21
